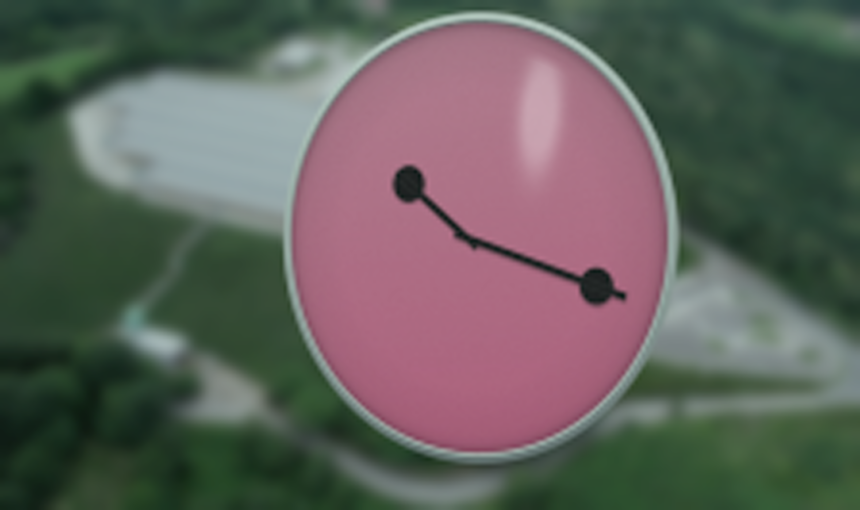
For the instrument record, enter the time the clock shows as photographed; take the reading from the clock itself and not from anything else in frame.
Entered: 10:18
